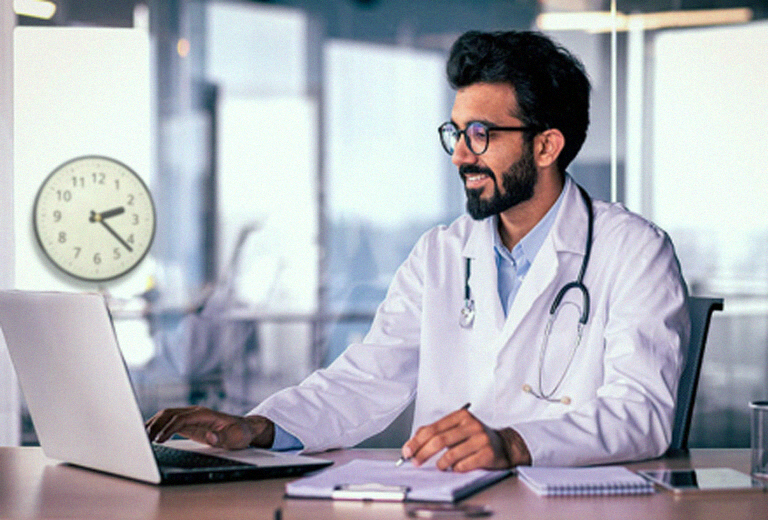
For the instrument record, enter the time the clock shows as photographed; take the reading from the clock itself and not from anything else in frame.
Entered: 2:22
